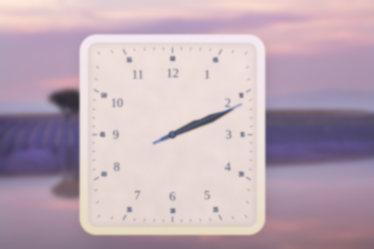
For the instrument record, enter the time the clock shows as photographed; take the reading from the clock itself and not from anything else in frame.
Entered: 2:11:11
